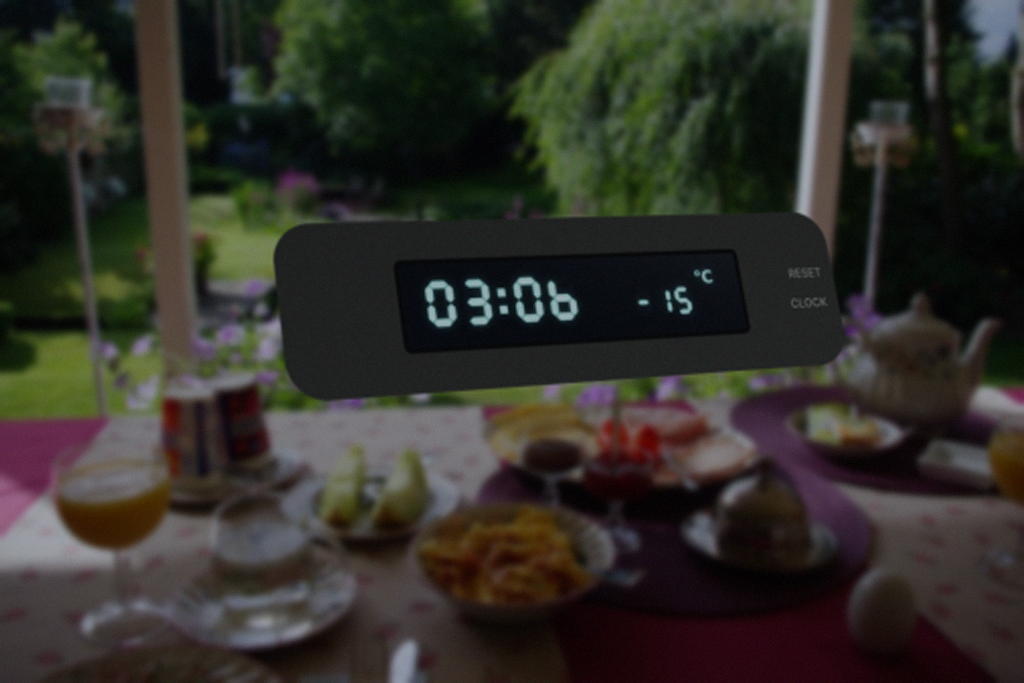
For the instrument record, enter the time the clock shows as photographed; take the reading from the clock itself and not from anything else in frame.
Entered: 3:06
